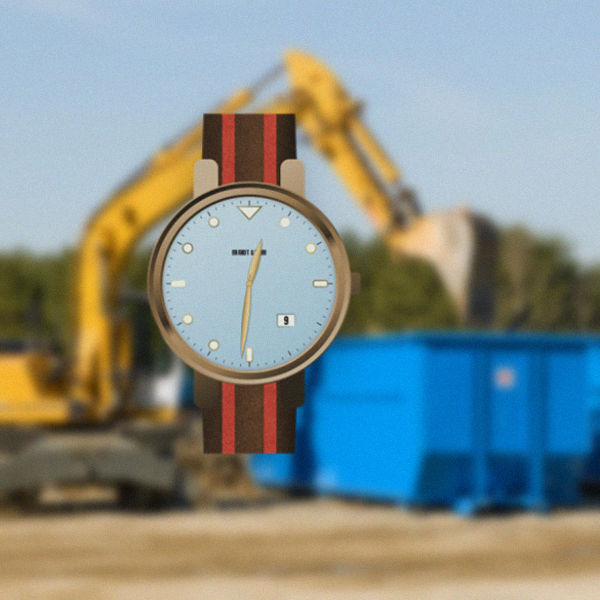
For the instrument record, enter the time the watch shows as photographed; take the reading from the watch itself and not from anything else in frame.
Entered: 12:31
